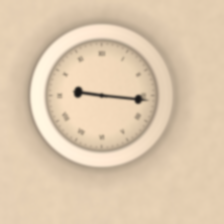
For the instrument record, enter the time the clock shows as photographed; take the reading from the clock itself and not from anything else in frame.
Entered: 9:16
